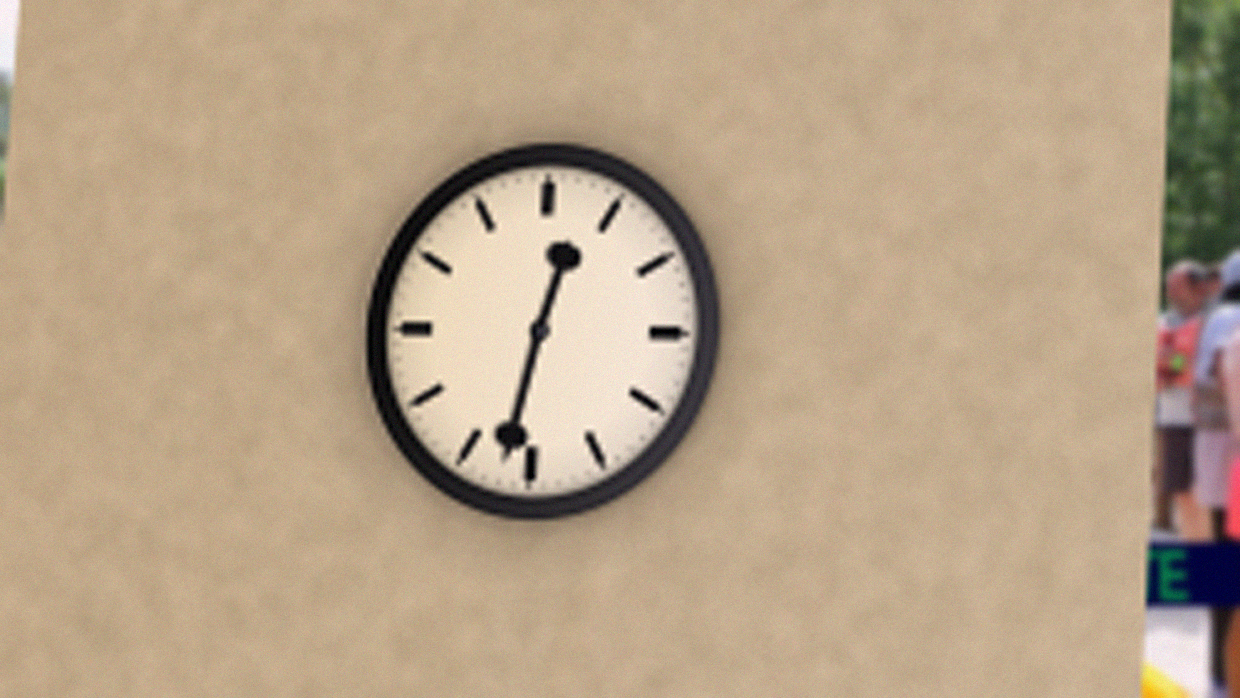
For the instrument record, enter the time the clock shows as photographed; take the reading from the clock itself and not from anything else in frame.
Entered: 12:32
